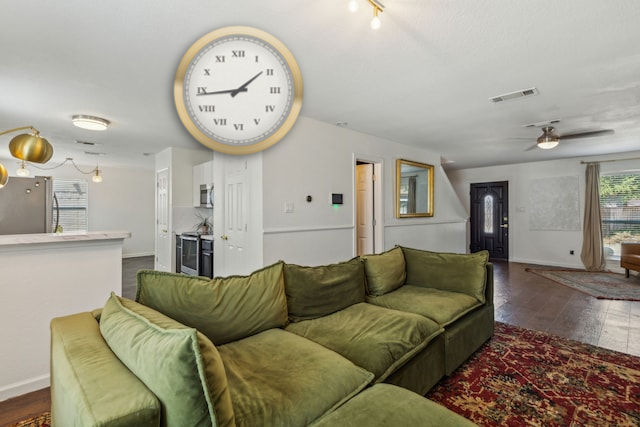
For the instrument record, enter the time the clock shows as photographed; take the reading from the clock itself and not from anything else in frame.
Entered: 1:44
